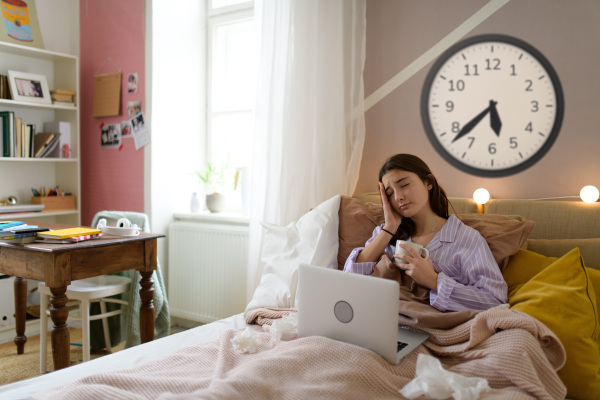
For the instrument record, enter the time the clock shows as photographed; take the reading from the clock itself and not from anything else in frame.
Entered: 5:38
